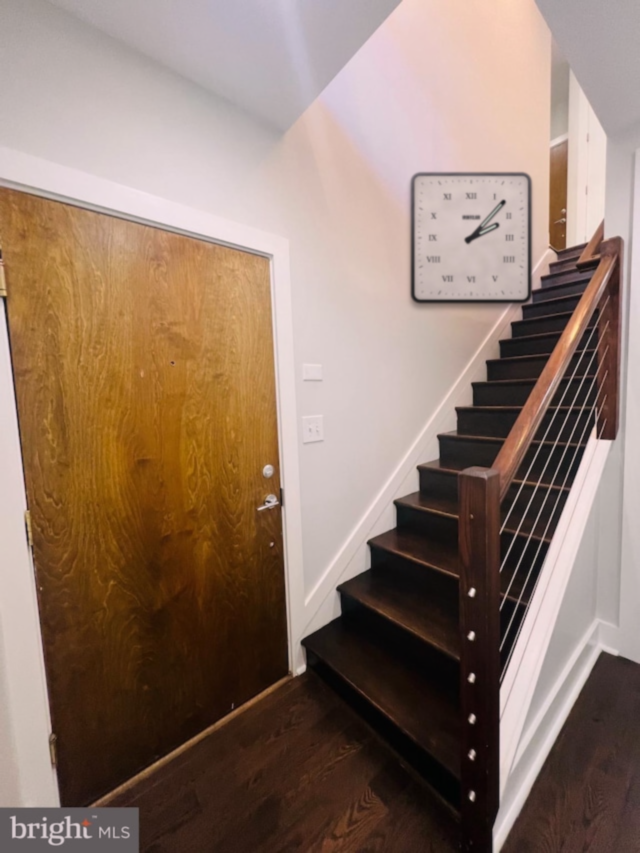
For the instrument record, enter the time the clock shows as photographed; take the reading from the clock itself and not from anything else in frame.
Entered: 2:07
